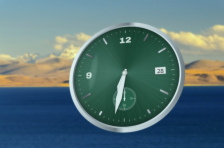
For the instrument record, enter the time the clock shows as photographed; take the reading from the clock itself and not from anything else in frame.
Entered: 6:32
